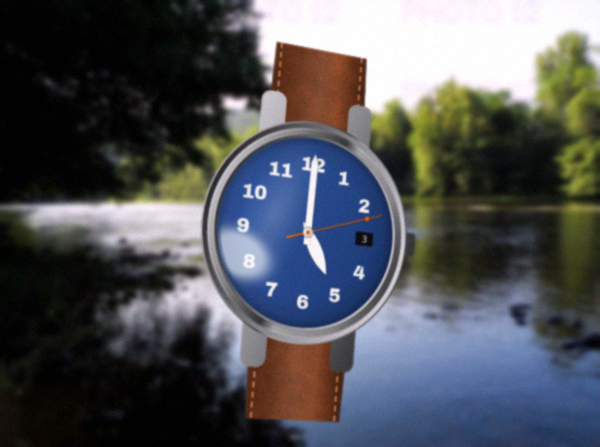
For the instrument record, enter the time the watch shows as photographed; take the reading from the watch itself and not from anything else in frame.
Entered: 5:00:12
